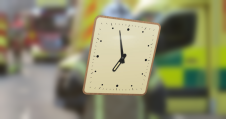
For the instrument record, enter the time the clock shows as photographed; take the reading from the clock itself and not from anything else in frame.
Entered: 6:57
